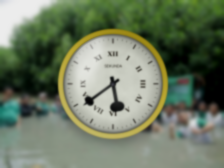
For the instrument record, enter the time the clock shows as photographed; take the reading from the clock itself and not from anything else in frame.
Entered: 5:39
